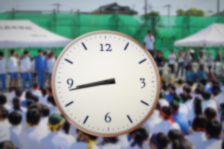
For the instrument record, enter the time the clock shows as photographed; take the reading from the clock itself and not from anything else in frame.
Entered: 8:43
